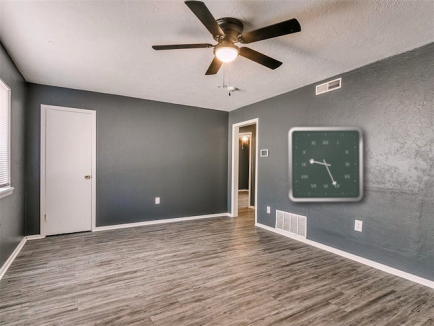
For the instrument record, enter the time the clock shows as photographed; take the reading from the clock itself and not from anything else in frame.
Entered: 9:26
